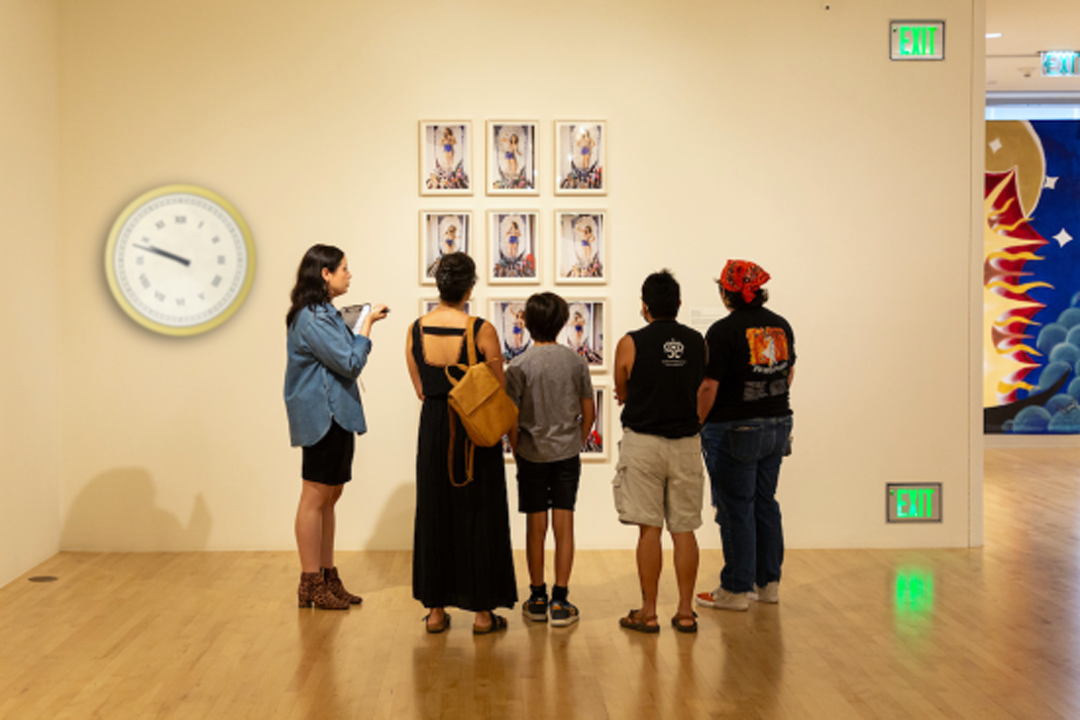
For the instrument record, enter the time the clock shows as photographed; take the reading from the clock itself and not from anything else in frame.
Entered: 9:48
